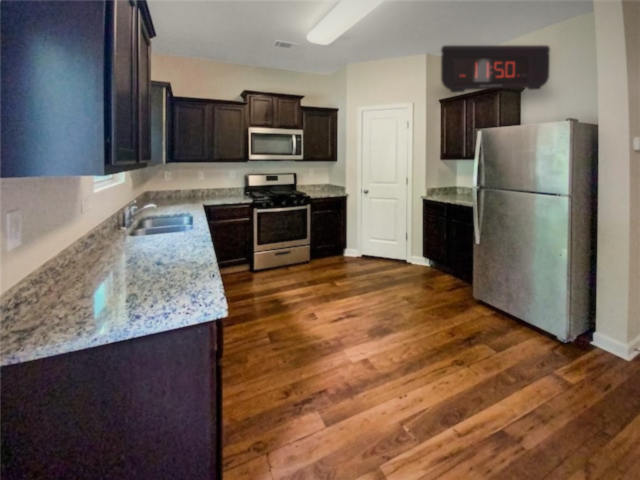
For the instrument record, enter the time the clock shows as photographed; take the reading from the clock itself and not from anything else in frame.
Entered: 11:50
